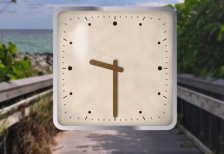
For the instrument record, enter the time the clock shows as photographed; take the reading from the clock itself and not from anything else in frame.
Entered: 9:30
